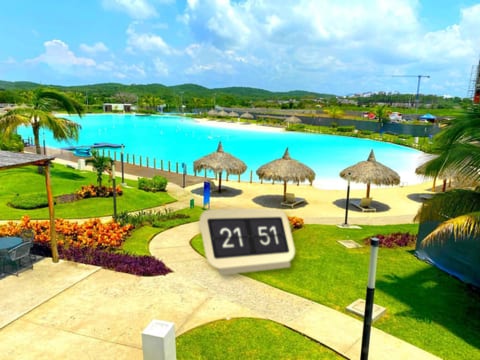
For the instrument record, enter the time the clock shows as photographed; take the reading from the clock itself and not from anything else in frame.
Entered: 21:51
